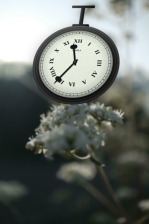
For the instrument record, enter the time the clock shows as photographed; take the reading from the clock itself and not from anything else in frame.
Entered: 11:36
